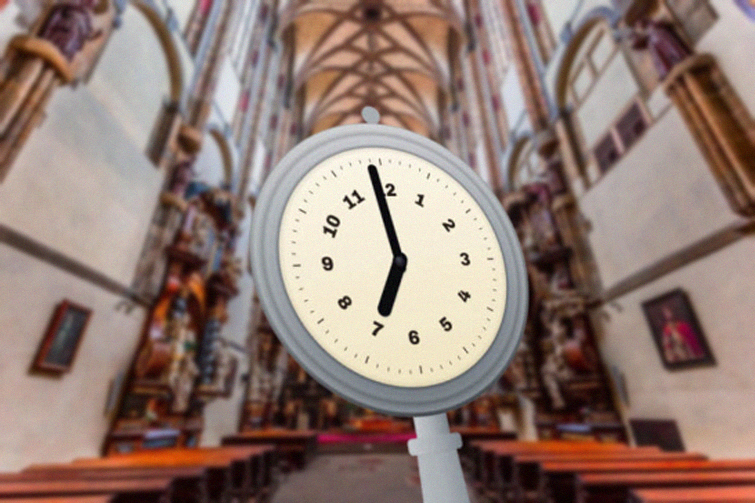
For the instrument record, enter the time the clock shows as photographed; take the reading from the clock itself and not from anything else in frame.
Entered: 6:59
